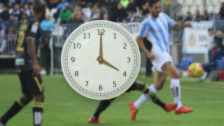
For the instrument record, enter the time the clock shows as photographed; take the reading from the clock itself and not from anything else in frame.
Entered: 4:00
